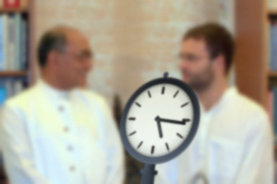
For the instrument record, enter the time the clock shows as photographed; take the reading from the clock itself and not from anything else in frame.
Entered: 5:16
